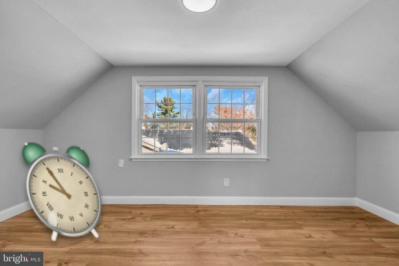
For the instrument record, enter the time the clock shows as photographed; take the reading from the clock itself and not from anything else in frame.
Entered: 9:55
